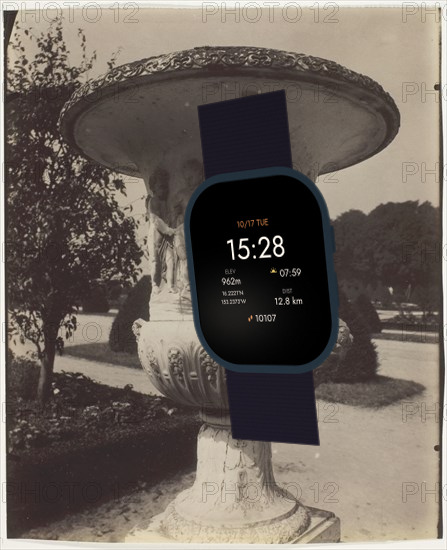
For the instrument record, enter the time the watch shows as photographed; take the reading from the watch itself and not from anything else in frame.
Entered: 15:28
